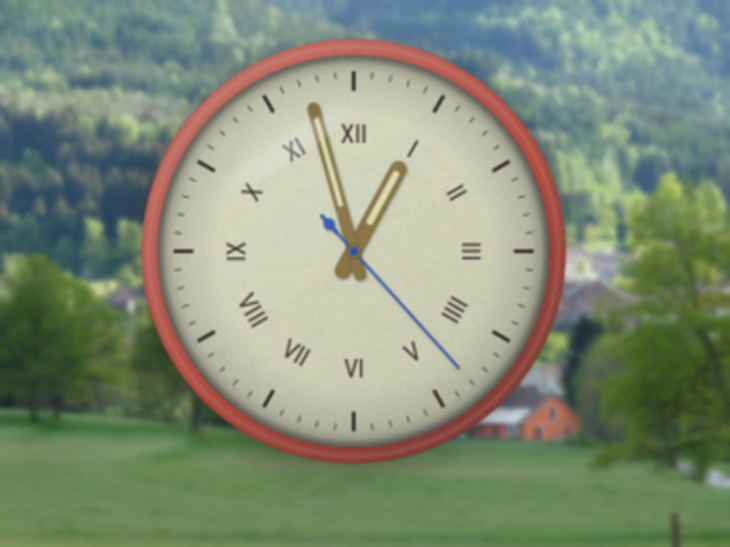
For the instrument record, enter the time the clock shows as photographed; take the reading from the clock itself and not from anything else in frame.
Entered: 12:57:23
